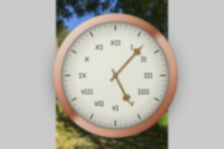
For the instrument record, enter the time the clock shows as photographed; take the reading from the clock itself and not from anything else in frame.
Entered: 5:07
